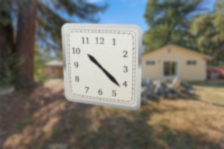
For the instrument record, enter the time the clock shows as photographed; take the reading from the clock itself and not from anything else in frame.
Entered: 10:22
